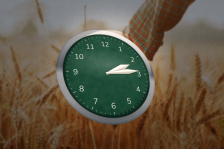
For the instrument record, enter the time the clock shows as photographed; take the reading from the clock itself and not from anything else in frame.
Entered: 2:14
